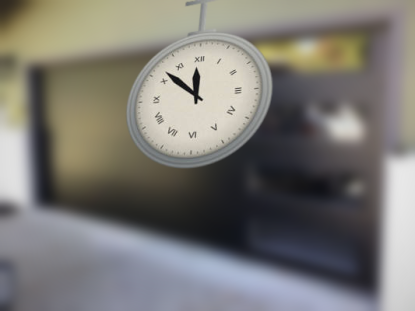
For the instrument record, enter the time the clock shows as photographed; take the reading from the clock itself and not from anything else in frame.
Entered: 11:52
